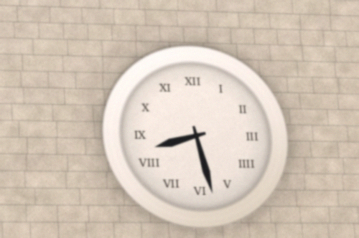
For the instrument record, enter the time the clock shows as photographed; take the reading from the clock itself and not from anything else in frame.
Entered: 8:28
